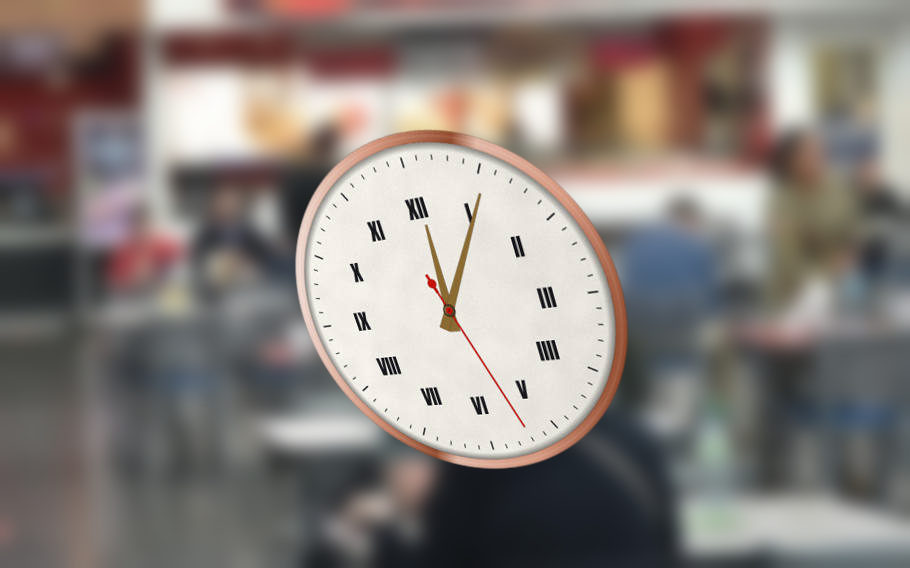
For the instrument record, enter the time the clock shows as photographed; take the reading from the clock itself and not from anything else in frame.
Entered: 12:05:27
